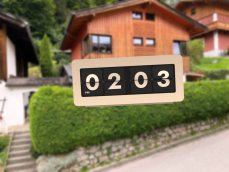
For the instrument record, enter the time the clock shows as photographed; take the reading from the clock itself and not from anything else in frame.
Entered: 2:03
